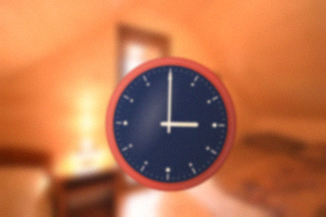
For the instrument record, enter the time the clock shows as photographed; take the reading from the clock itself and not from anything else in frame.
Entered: 3:00
